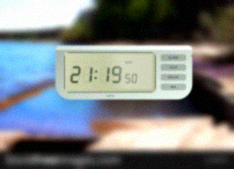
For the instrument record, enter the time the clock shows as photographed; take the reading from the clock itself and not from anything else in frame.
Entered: 21:19
